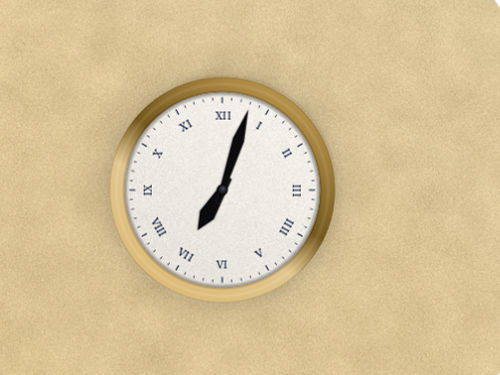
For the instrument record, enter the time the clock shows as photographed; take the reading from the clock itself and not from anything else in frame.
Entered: 7:03
